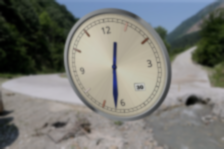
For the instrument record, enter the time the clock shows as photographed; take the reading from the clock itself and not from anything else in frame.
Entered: 12:32
